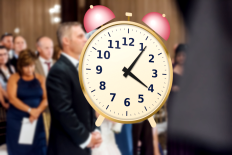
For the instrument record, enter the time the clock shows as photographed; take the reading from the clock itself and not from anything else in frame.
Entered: 4:06
